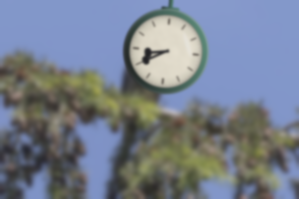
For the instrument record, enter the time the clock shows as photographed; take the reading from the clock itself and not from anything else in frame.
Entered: 8:40
